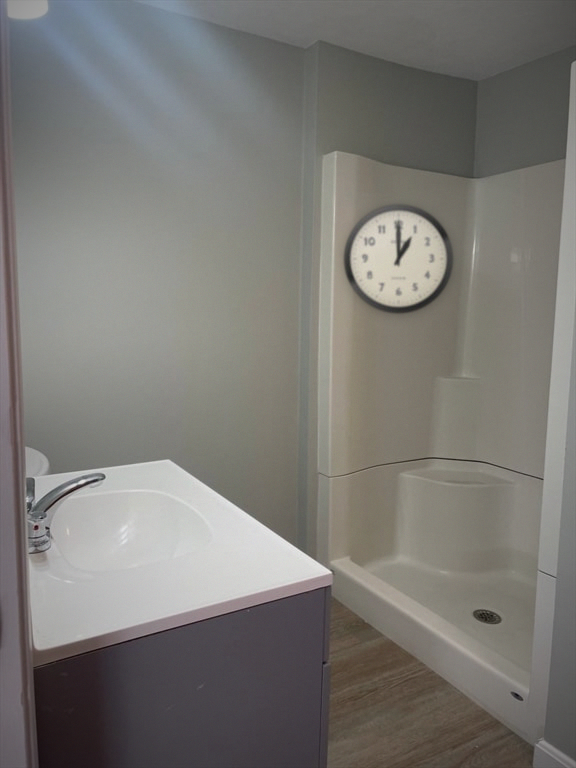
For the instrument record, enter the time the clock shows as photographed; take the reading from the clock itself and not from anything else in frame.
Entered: 1:00
